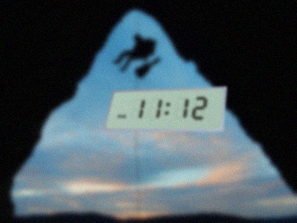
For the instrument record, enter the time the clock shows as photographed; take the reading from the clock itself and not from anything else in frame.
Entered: 11:12
